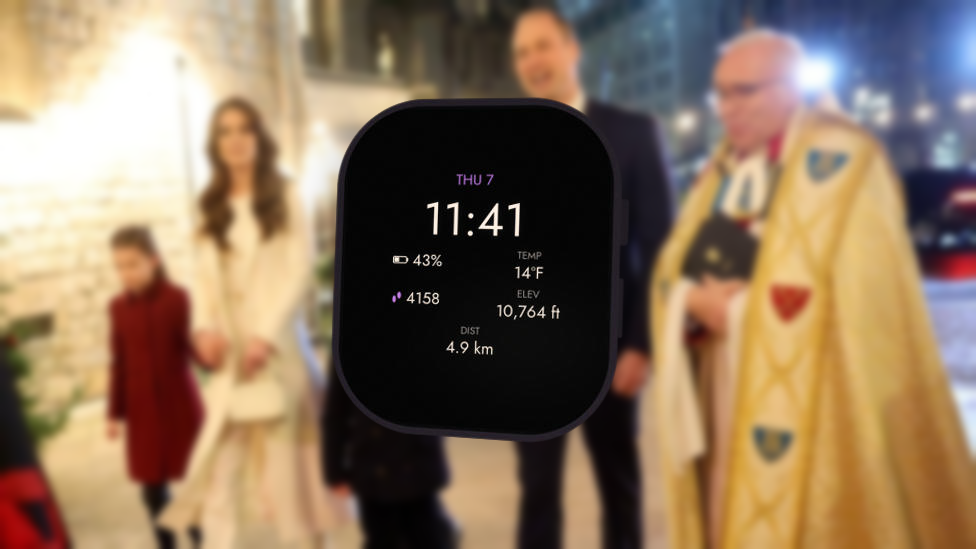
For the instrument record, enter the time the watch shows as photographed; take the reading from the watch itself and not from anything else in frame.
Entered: 11:41
